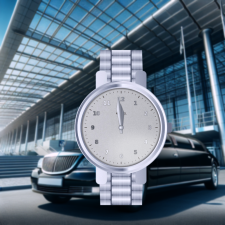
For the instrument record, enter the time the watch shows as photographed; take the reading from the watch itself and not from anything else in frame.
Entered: 11:59
